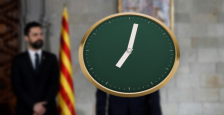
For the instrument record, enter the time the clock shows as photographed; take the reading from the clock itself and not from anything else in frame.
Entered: 7:02
